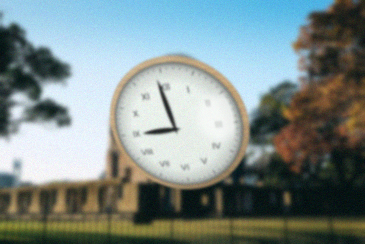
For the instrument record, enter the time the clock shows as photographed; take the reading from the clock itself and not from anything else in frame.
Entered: 8:59
